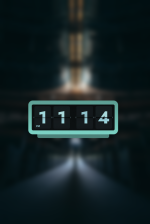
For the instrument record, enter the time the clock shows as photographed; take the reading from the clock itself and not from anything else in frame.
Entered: 11:14
